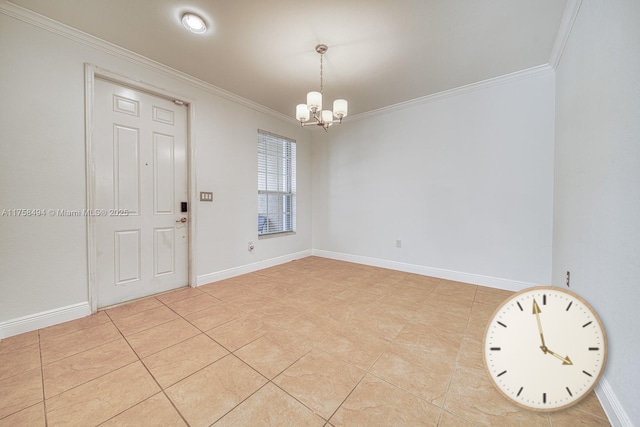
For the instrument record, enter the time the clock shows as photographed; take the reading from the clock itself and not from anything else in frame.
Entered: 3:58
